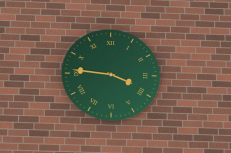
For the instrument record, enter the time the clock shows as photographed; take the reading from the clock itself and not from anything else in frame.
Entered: 3:46
